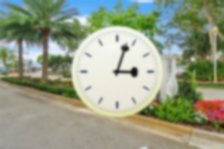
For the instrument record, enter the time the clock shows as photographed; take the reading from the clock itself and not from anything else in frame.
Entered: 3:03
